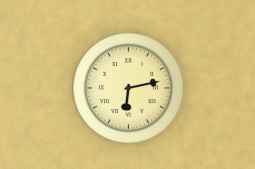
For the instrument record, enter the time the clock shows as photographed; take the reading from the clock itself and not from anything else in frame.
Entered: 6:13
